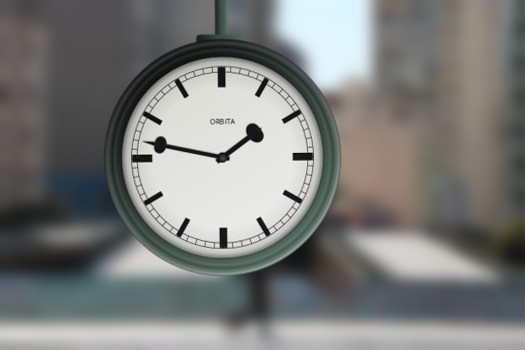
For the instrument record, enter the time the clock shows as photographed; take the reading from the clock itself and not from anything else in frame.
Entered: 1:47
